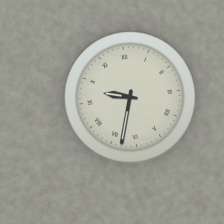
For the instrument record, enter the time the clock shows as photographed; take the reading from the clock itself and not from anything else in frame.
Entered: 9:33
